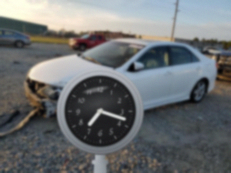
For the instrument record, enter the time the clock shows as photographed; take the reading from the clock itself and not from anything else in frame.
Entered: 7:18
